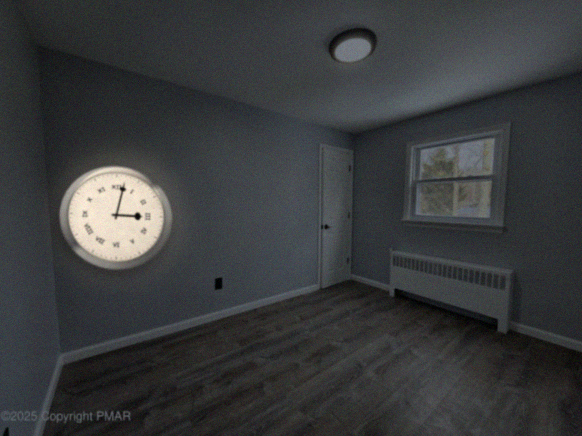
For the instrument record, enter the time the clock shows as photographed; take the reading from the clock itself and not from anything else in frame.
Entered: 3:02
